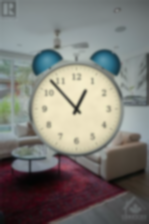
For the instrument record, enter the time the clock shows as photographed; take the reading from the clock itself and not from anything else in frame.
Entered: 12:53
